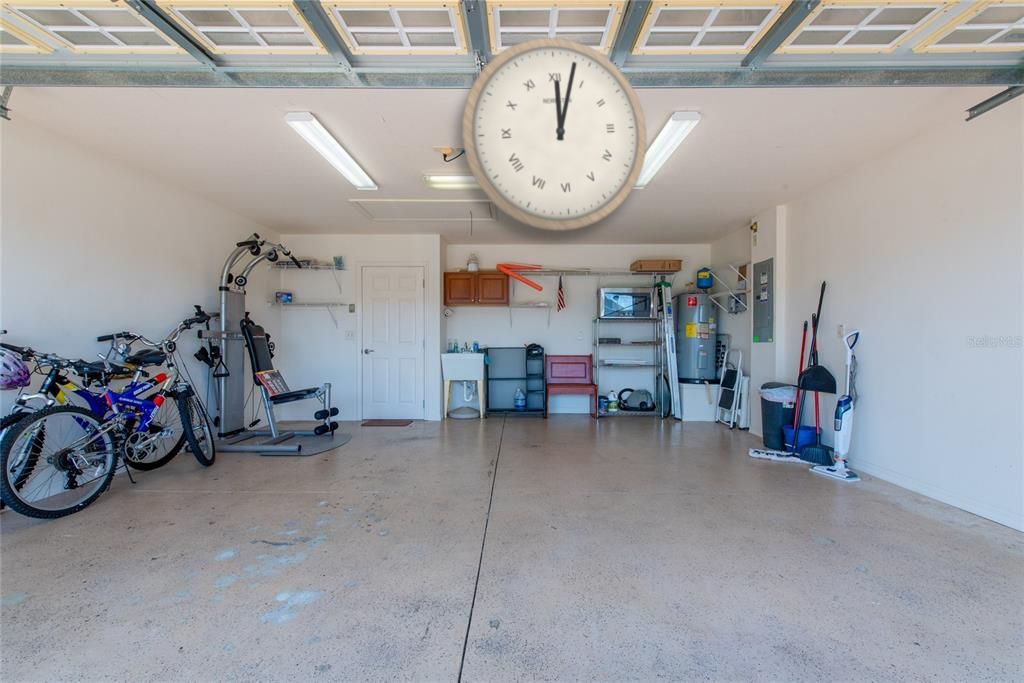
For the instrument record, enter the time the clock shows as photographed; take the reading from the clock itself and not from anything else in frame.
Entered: 12:03
